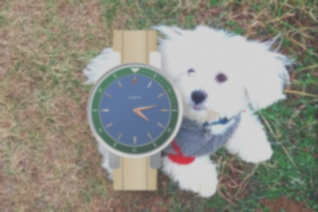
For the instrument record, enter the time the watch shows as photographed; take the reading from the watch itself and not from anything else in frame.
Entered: 4:13
